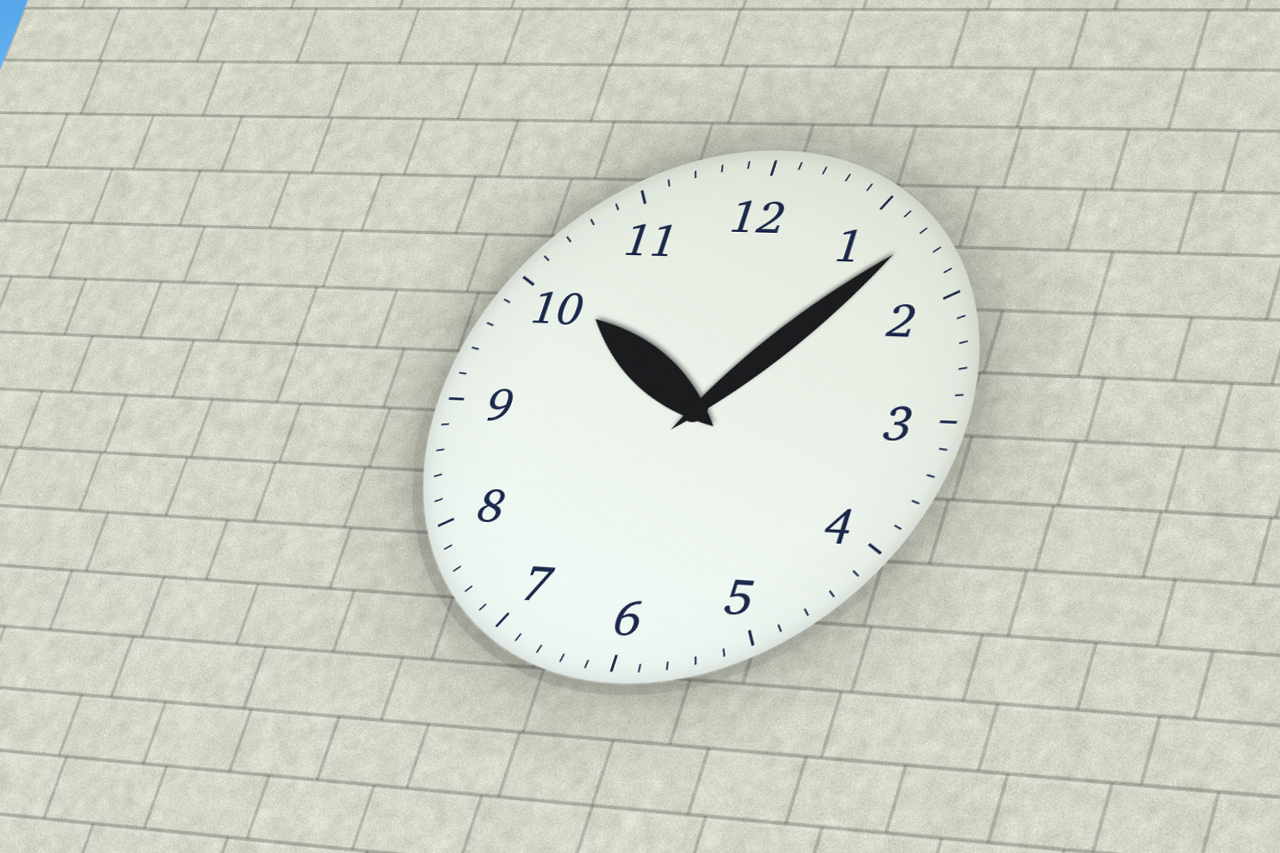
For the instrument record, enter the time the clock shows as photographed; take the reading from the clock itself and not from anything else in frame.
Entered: 10:07
